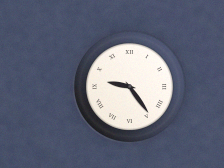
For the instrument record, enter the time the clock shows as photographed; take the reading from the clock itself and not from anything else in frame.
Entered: 9:24
